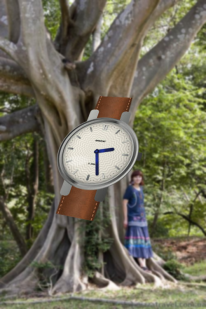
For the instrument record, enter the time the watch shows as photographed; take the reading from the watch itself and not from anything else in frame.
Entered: 2:27
